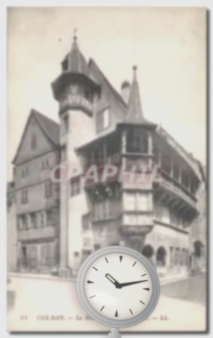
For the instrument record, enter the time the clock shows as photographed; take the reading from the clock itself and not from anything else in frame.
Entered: 10:12
